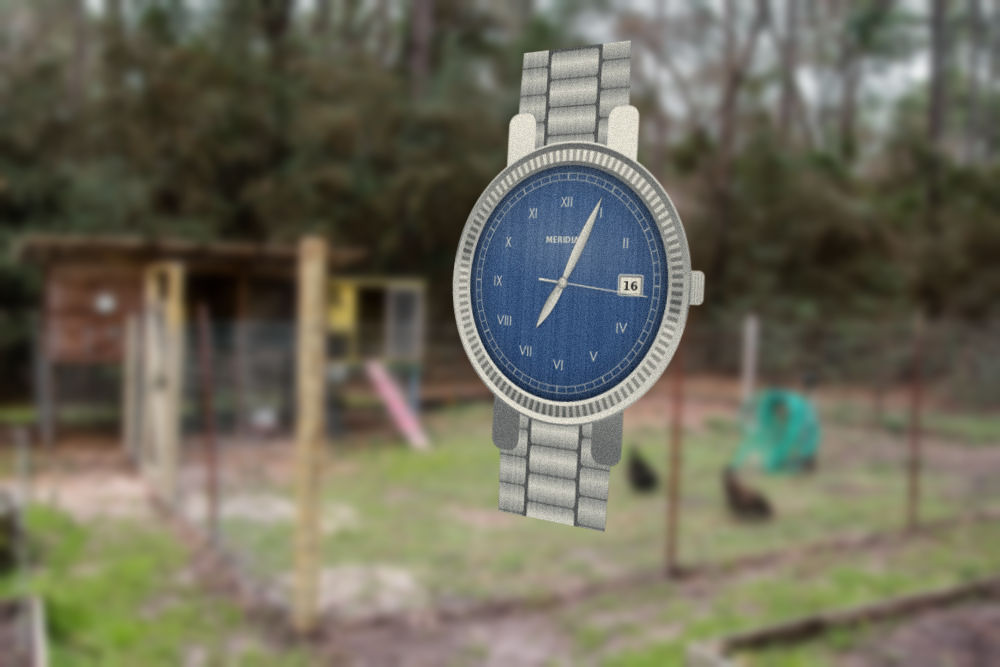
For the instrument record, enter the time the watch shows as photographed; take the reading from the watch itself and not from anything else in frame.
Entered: 7:04:16
